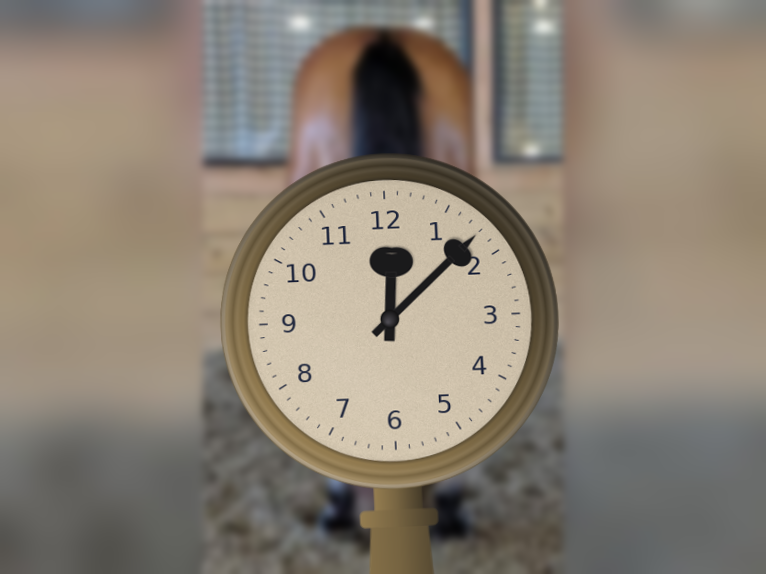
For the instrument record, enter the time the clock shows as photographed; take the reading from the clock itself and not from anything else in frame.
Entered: 12:08
